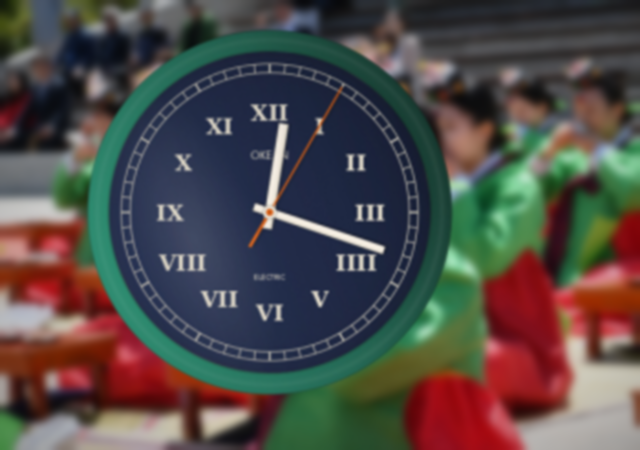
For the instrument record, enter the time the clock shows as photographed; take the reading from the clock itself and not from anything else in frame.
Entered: 12:18:05
